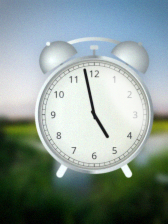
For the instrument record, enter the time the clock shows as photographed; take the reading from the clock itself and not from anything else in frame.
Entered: 4:58
